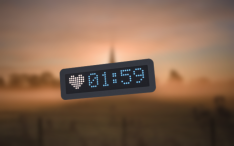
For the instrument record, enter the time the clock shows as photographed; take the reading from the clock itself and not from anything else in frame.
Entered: 1:59
